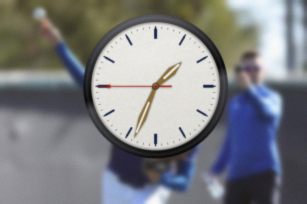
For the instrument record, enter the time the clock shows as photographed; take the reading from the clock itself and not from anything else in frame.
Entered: 1:33:45
